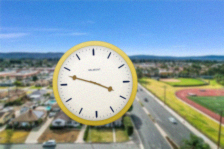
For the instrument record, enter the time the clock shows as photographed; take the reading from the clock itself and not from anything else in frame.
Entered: 3:48
